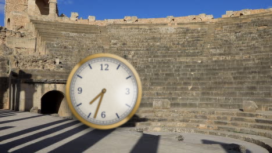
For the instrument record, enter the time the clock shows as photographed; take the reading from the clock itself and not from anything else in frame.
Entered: 7:33
